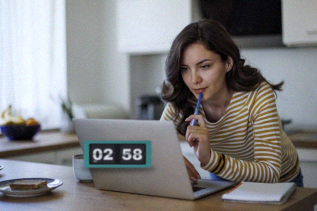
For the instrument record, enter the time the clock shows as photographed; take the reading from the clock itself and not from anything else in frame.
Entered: 2:58
